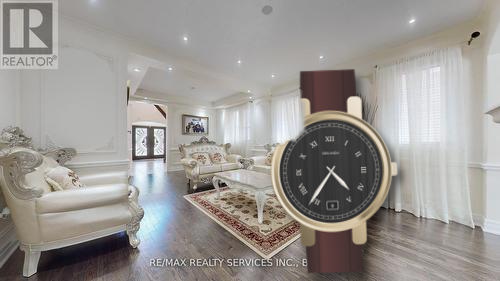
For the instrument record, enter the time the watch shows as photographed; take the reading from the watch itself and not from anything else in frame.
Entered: 4:36
